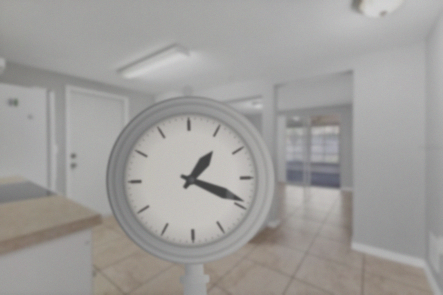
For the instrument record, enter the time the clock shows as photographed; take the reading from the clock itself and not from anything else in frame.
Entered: 1:19
